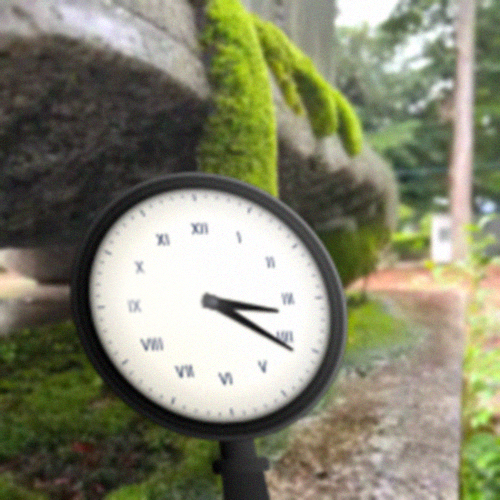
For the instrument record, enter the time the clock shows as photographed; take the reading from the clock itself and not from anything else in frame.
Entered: 3:21
